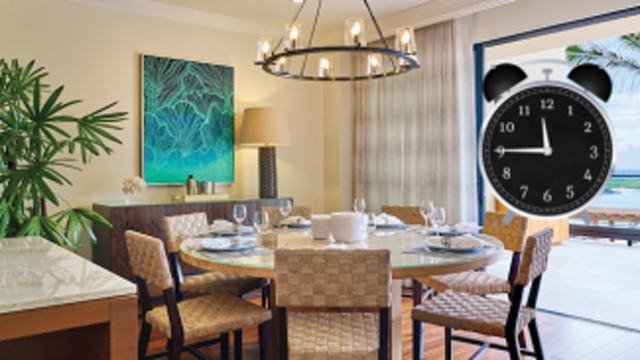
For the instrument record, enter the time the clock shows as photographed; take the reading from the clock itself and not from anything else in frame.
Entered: 11:45
